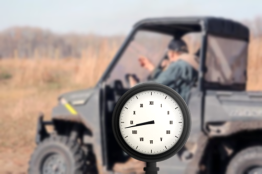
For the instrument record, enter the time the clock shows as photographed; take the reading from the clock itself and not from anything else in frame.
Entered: 8:43
